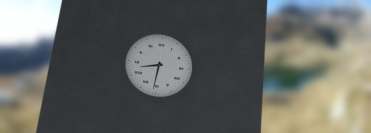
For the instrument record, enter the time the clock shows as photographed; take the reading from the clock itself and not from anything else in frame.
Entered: 8:31
